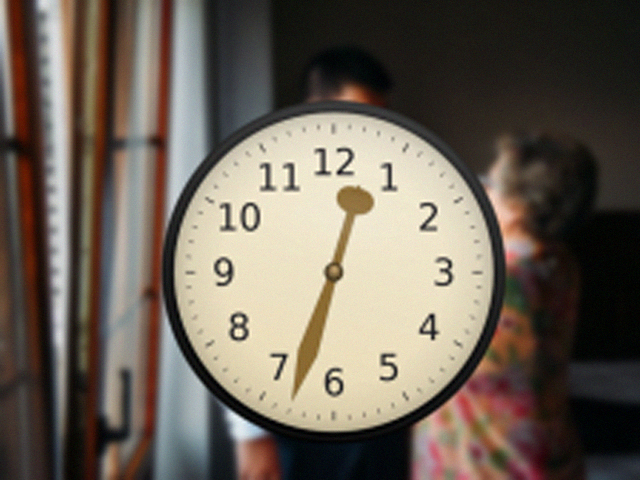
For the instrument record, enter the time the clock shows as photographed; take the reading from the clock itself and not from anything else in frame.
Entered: 12:33
